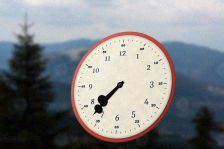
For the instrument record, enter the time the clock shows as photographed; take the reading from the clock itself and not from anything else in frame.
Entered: 7:37
